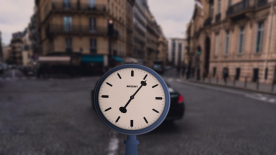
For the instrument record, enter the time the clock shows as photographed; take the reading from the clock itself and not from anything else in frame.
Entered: 7:06
